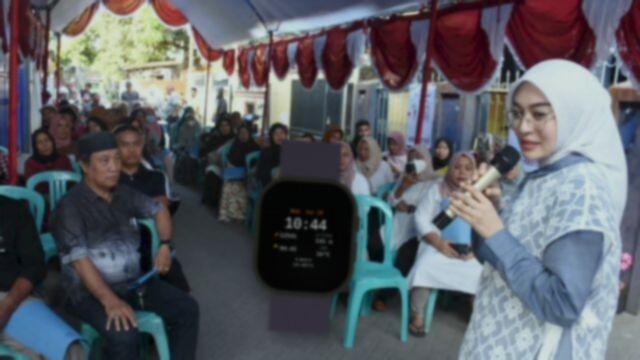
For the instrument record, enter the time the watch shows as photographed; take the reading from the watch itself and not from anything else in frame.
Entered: 10:44
